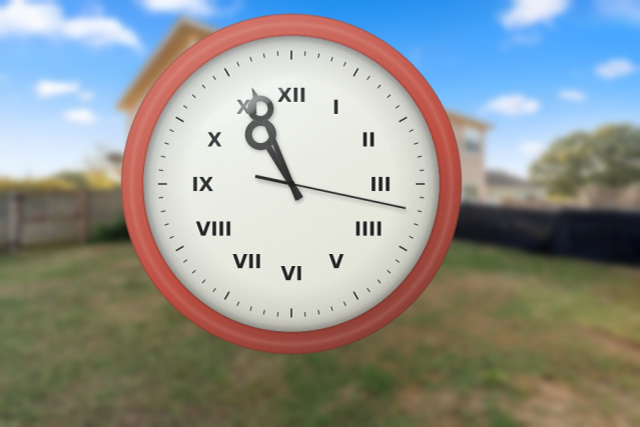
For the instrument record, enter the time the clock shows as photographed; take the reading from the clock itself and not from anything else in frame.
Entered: 10:56:17
